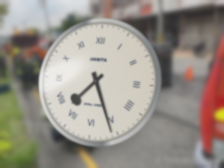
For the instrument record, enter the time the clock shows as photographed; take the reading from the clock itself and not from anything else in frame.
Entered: 7:26
